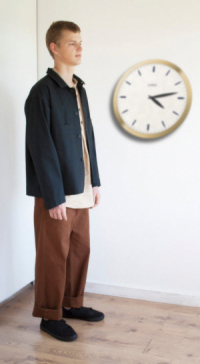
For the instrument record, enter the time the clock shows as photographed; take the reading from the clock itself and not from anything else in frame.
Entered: 4:13
